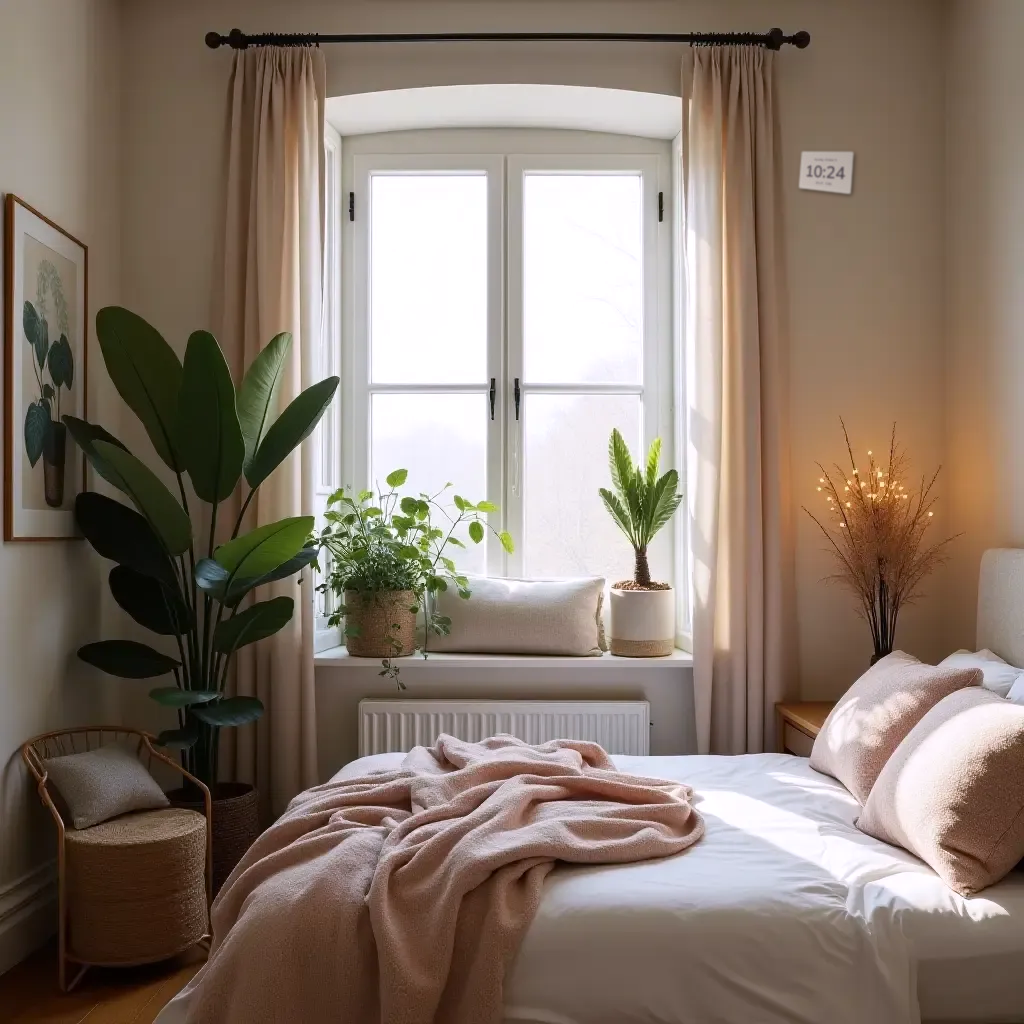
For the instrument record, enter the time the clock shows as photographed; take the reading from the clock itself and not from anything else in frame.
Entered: 10:24
